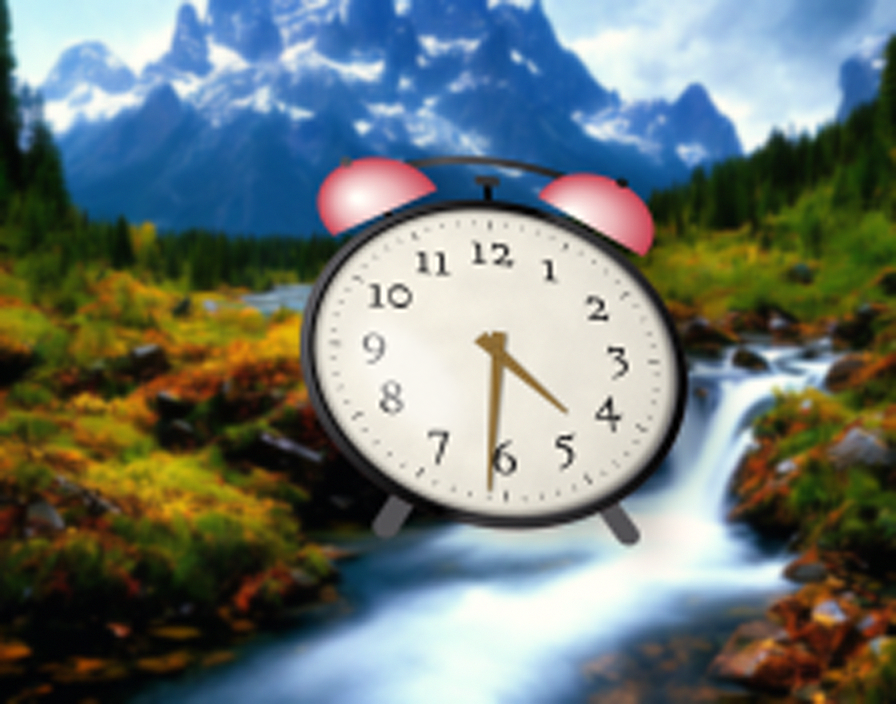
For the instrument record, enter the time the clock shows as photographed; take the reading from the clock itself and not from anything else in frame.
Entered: 4:31
